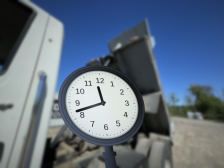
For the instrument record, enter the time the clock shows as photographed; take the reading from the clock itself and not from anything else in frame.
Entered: 11:42
